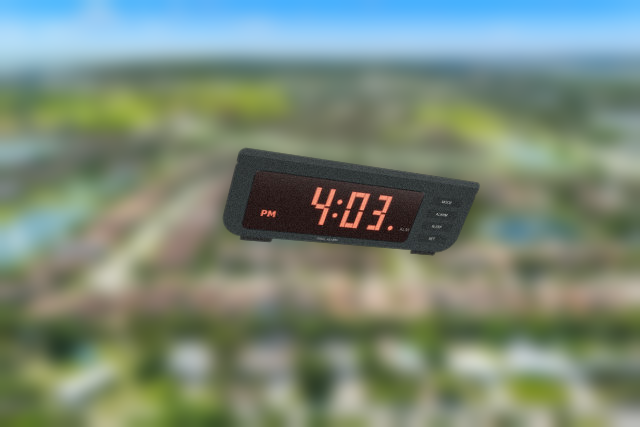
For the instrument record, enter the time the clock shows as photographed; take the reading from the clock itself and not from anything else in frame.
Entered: 4:03
